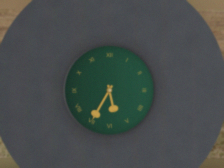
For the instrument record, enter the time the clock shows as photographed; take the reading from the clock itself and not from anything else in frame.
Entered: 5:35
